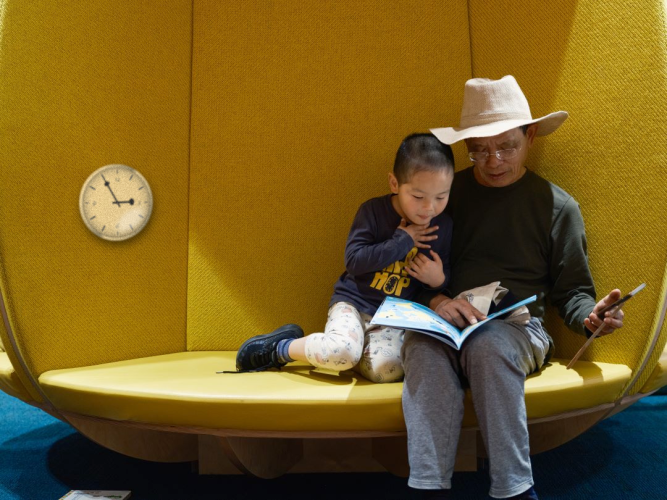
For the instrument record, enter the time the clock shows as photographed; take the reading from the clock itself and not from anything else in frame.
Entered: 2:55
